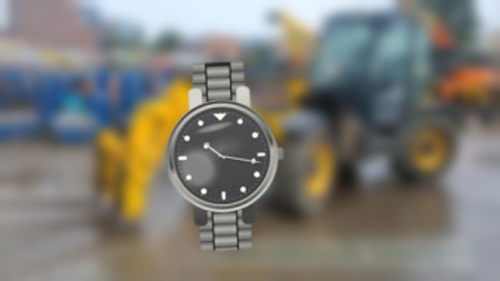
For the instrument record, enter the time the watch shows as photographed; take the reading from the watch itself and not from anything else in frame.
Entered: 10:17
